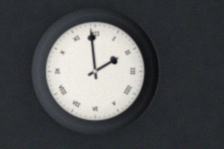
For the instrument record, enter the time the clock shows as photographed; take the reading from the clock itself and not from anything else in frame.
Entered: 1:59
